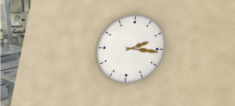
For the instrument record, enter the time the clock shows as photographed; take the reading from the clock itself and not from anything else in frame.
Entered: 2:16
